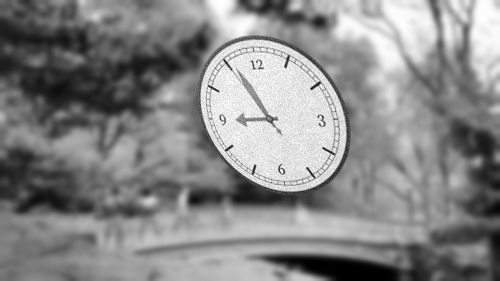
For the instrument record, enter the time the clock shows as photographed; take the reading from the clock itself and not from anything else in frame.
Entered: 8:55:55
